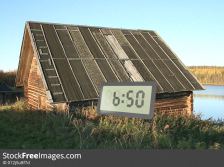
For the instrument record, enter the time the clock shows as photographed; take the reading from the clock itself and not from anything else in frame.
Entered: 6:50
